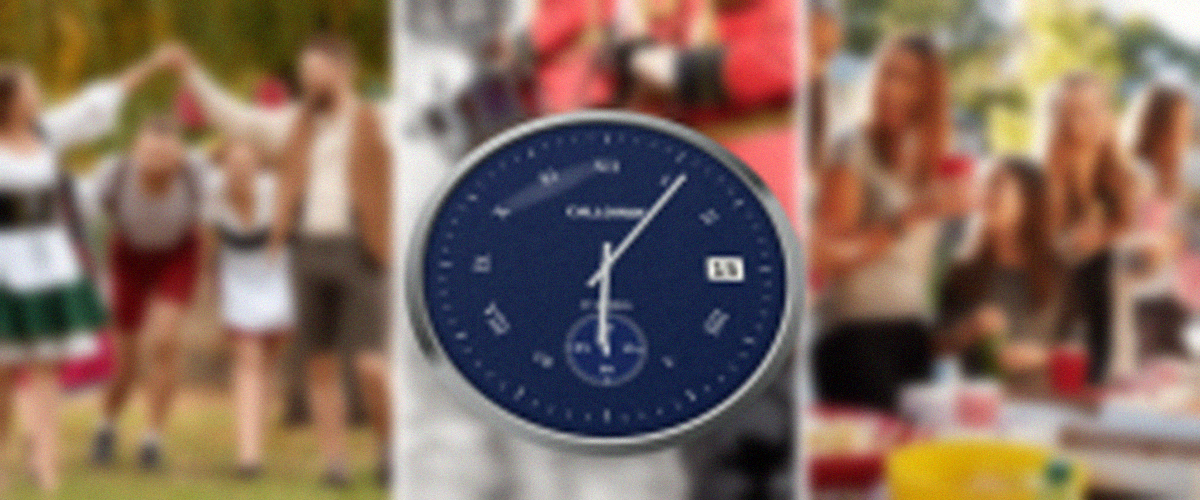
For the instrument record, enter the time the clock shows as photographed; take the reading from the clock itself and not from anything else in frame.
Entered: 6:06
